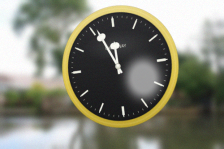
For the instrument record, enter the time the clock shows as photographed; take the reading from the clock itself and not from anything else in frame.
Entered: 11:56
